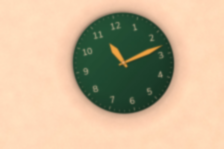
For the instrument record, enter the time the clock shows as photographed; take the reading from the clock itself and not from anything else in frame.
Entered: 11:13
